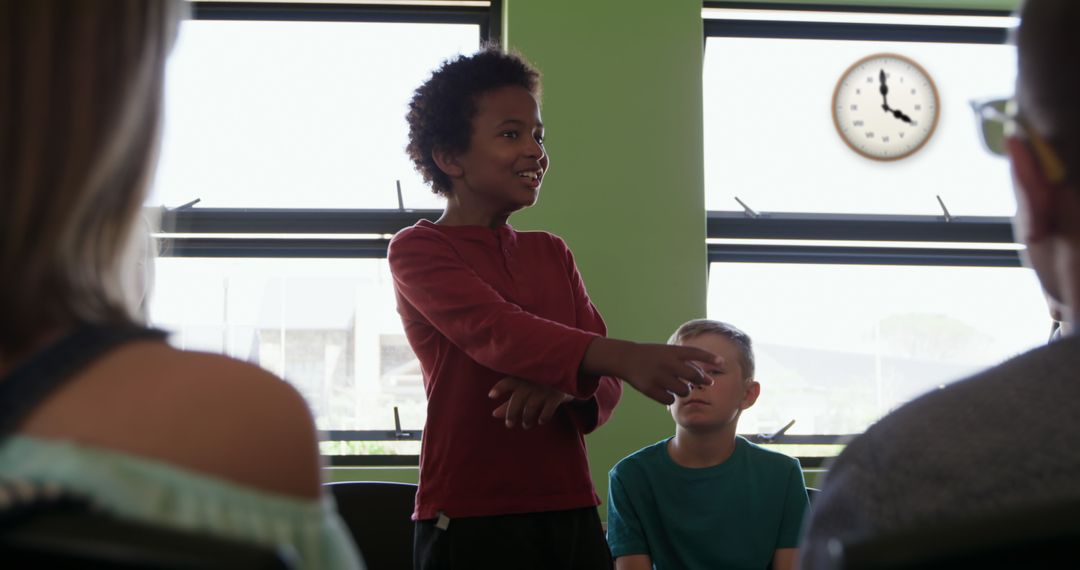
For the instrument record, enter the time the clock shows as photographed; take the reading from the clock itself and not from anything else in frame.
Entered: 3:59
